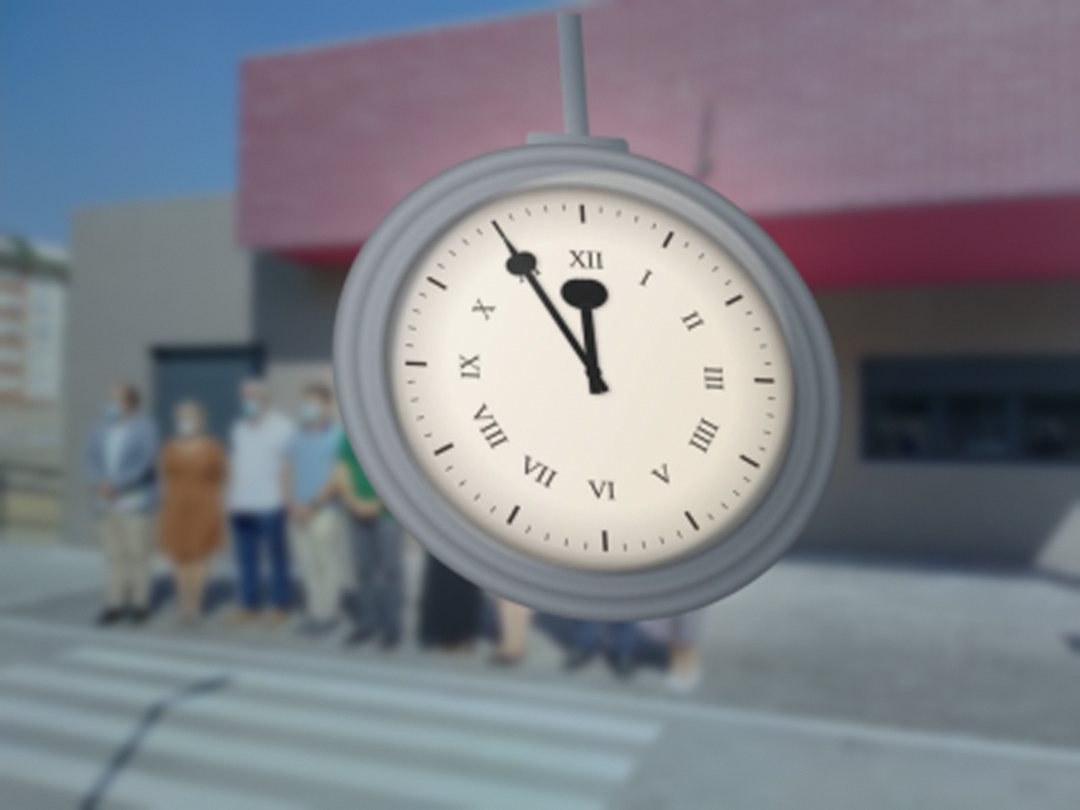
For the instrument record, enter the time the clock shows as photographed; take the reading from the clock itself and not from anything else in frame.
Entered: 11:55
